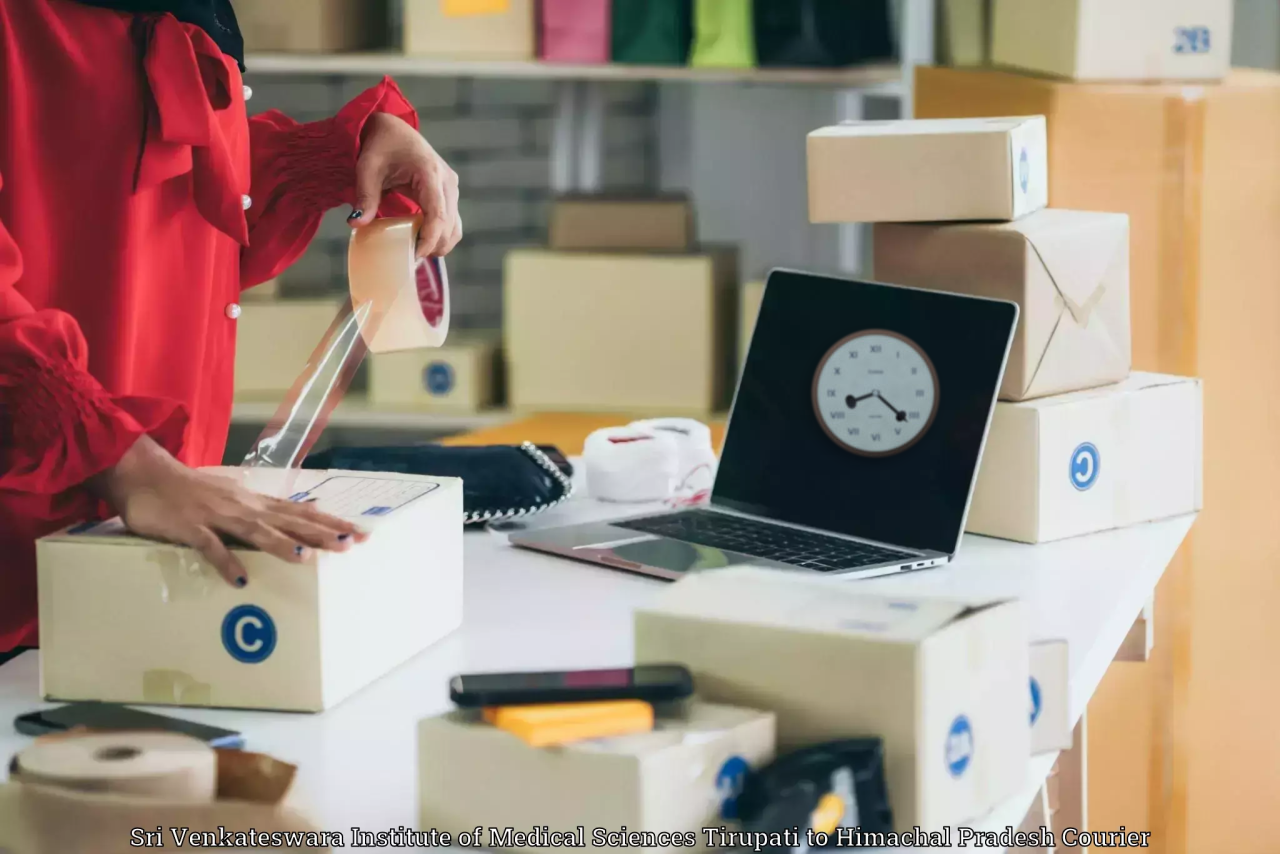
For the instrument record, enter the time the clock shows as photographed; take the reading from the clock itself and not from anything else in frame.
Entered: 8:22
